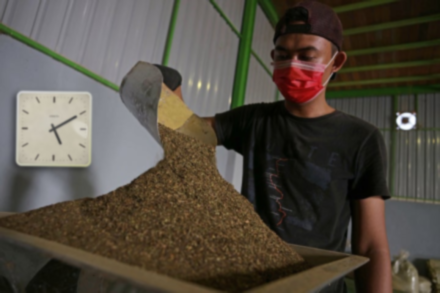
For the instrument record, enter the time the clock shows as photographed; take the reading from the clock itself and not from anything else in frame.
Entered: 5:10
